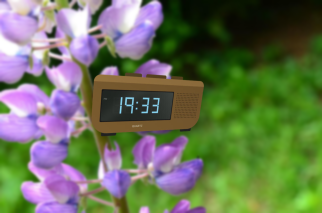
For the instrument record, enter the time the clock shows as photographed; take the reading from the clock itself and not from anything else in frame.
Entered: 19:33
